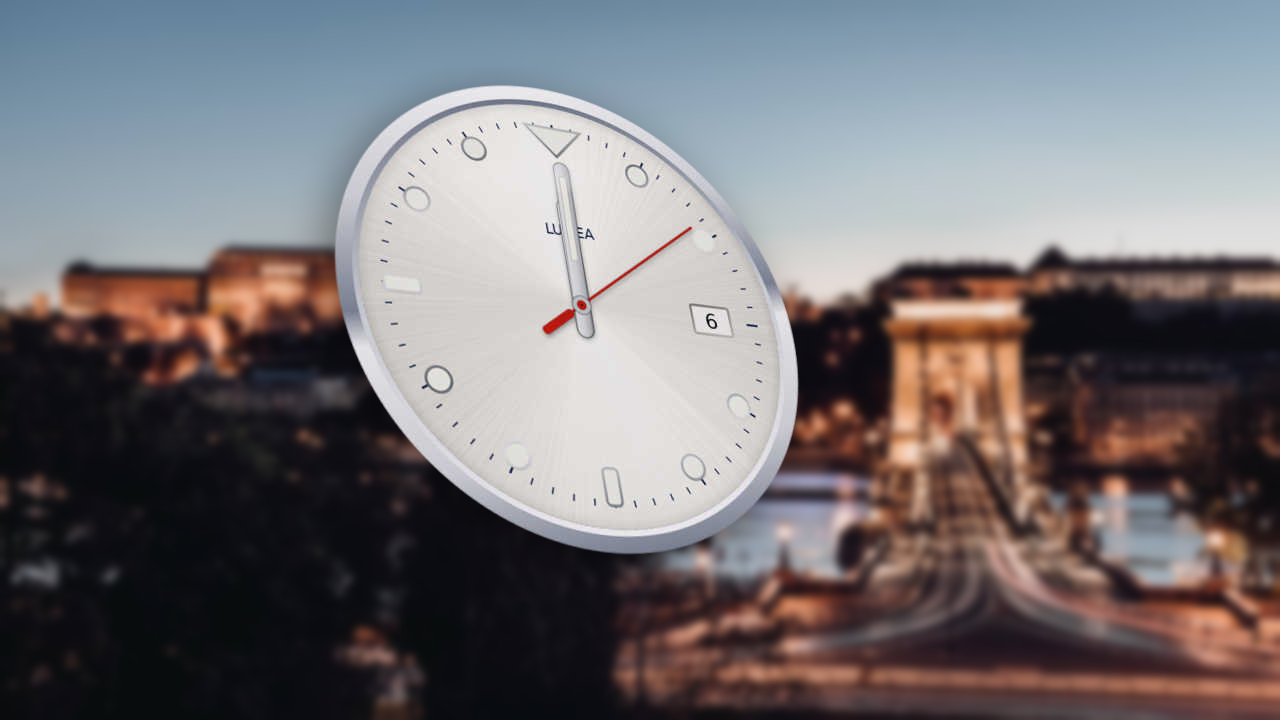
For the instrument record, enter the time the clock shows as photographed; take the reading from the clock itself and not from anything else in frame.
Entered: 12:00:09
